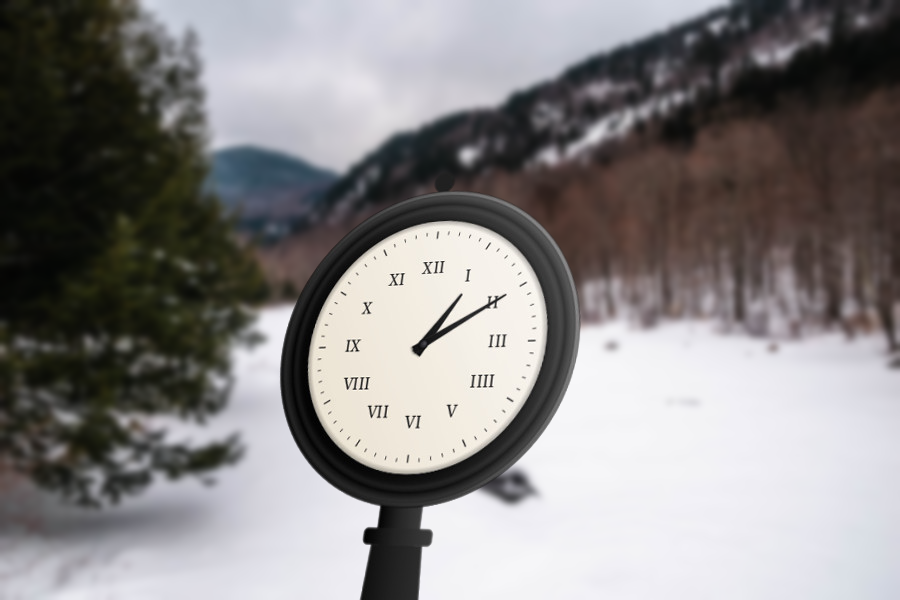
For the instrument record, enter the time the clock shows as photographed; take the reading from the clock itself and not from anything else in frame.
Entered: 1:10
